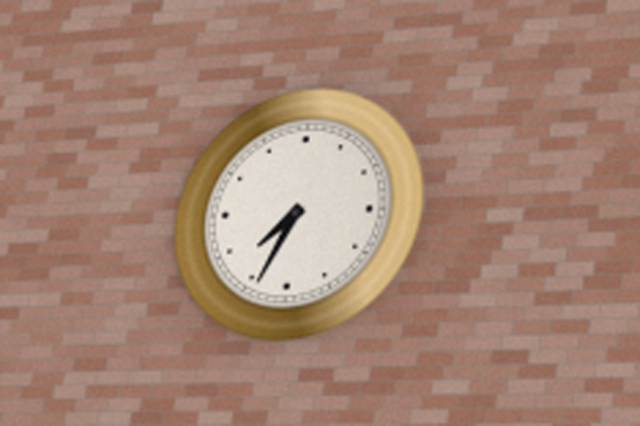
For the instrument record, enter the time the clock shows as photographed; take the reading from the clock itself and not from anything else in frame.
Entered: 7:34
